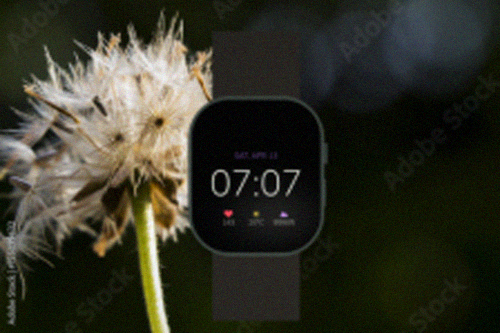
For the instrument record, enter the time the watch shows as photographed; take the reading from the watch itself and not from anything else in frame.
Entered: 7:07
